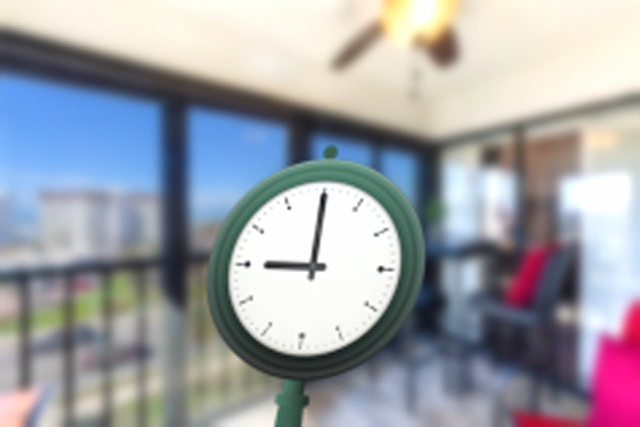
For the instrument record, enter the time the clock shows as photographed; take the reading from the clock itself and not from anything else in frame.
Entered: 9:00
